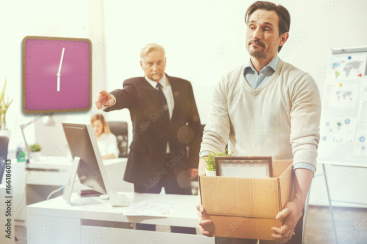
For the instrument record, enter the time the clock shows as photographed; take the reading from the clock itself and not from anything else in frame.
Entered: 6:02
